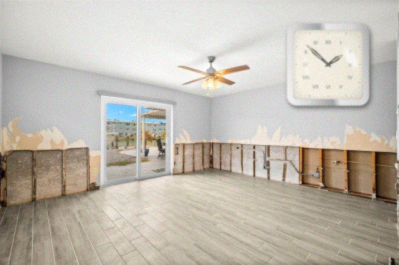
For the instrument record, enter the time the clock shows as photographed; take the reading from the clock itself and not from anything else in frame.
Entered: 1:52
